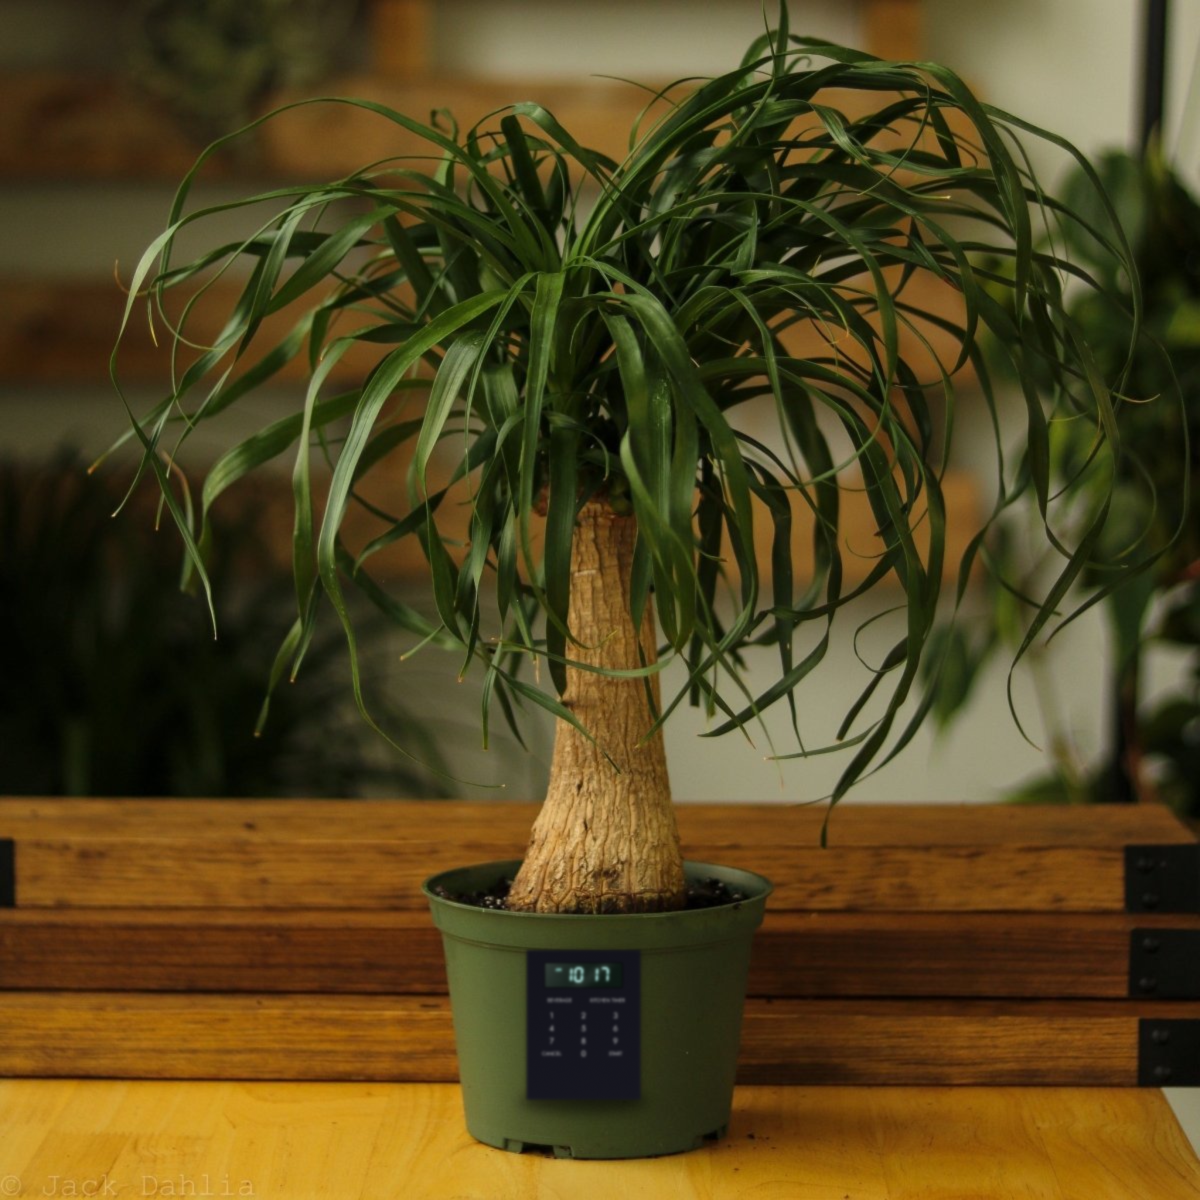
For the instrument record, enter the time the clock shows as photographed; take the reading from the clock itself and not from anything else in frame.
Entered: 10:17
